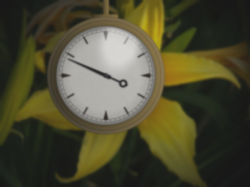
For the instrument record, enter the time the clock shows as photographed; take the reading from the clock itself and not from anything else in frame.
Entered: 3:49
